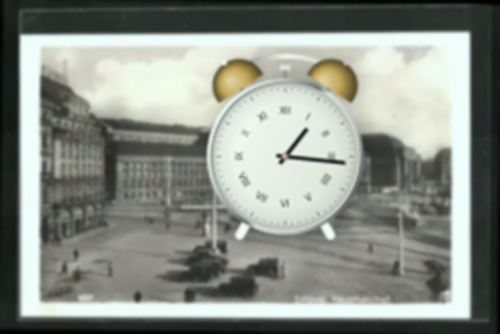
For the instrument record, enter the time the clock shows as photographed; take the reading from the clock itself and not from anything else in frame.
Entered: 1:16
